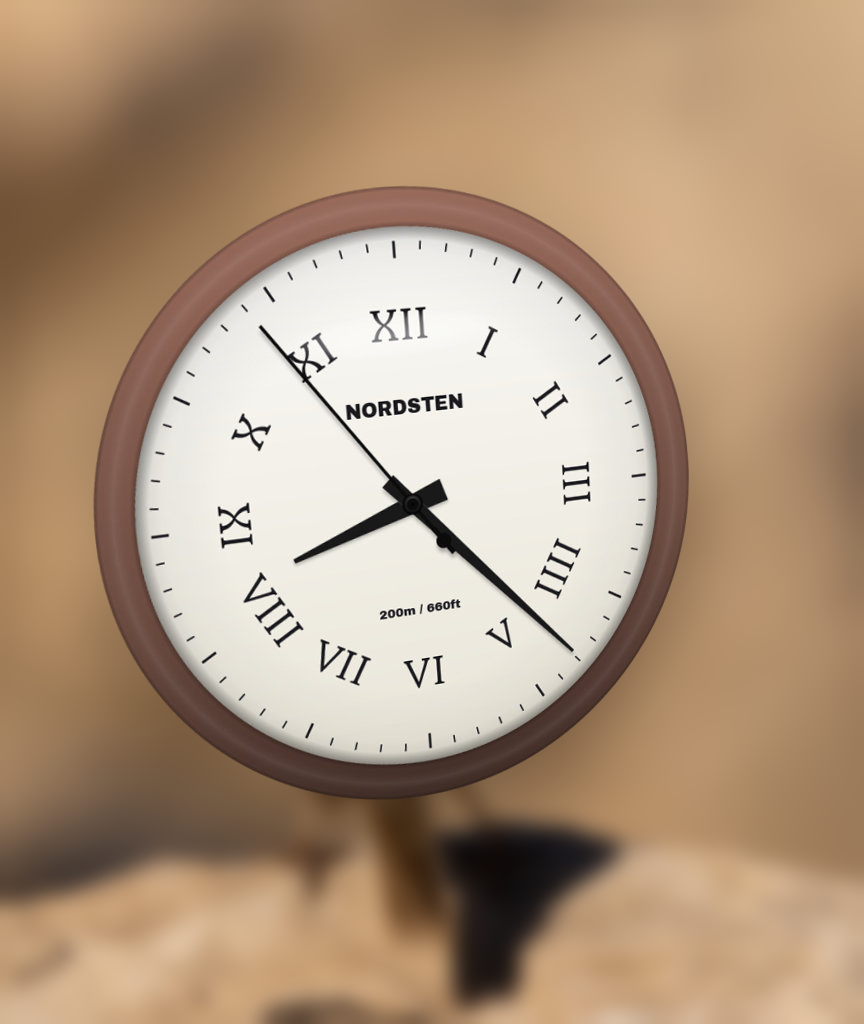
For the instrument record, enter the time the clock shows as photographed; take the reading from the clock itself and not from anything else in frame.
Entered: 8:22:54
